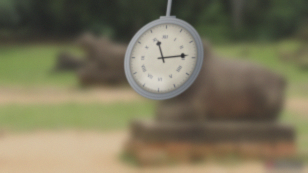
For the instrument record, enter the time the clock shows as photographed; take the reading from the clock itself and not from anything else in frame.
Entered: 11:14
